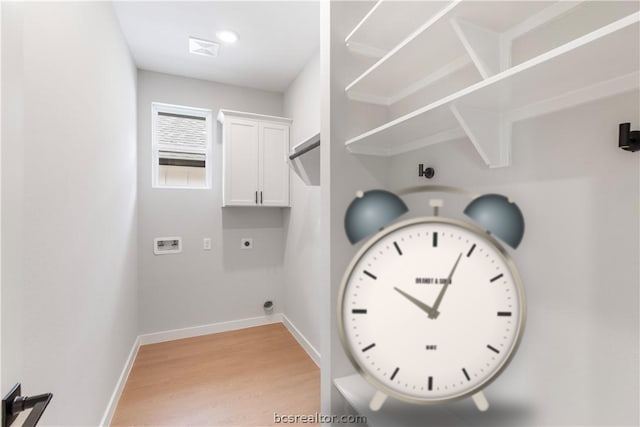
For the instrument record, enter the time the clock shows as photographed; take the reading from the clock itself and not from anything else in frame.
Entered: 10:04
